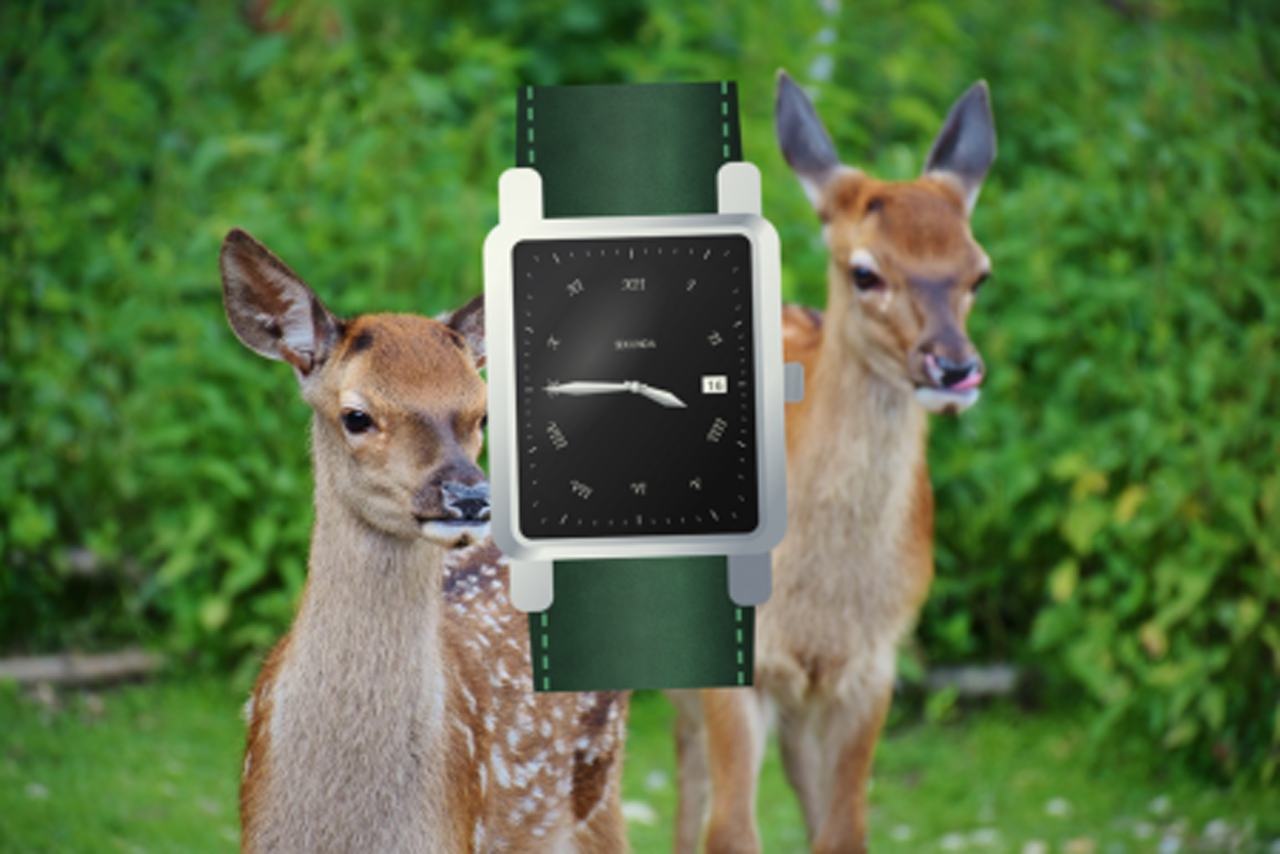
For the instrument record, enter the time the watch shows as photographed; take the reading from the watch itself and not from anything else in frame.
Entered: 3:45
